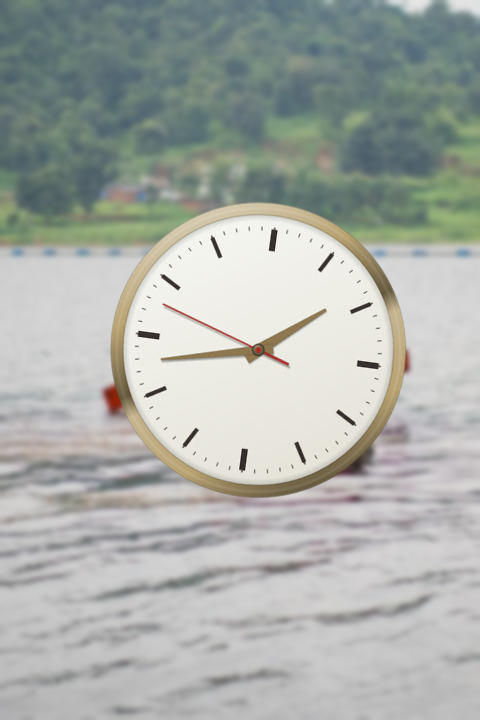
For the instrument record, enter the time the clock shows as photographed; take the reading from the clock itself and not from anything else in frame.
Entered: 1:42:48
